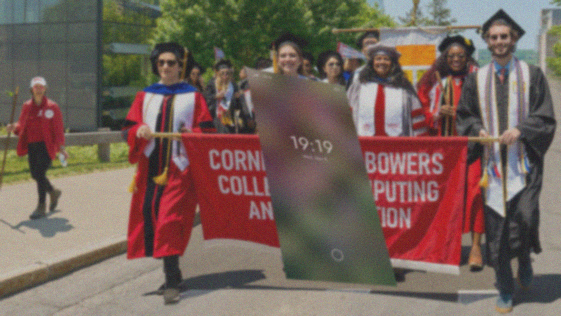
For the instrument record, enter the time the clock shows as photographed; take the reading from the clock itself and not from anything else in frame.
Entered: 19:19
